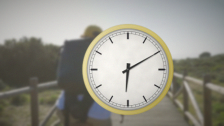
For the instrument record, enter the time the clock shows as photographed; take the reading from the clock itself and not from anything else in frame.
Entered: 6:10
